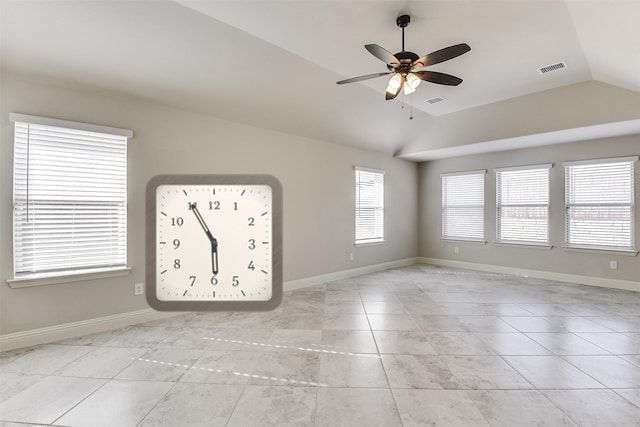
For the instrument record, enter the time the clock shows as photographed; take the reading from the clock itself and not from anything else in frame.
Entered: 5:55
